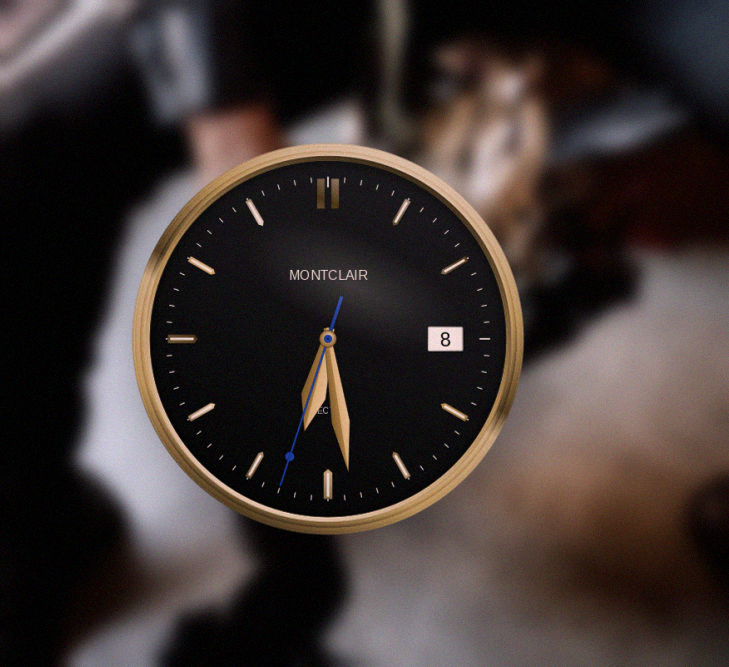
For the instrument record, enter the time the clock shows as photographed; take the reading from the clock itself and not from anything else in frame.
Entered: 6:28:33
